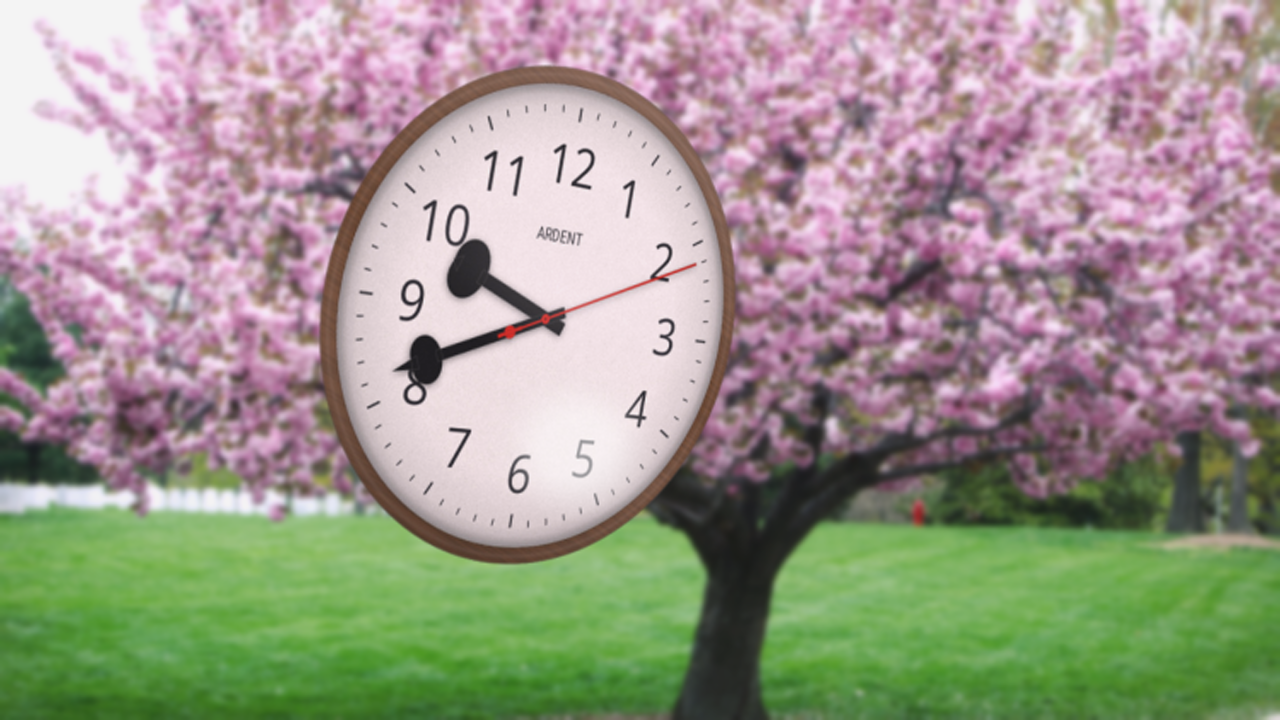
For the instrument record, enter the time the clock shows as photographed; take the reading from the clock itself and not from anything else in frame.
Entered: 9:41:11
